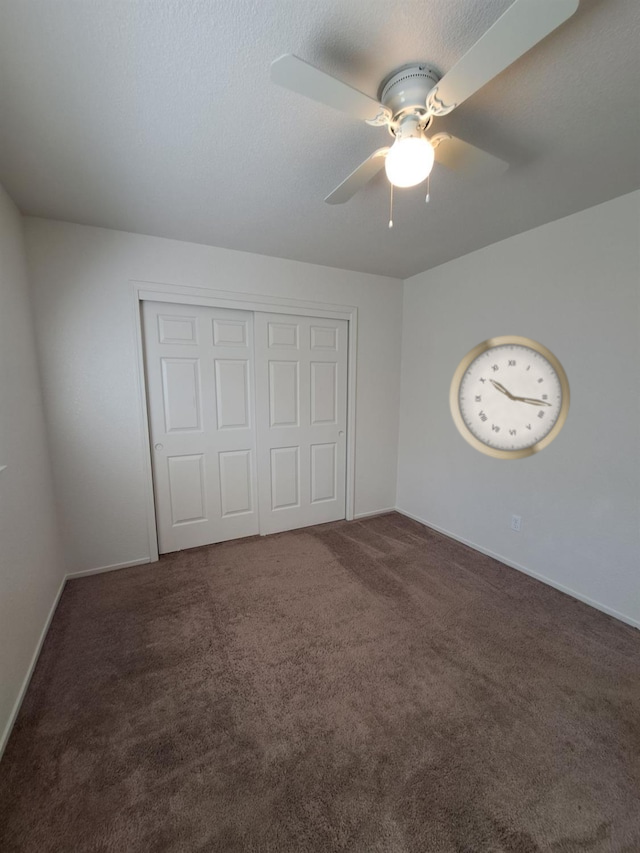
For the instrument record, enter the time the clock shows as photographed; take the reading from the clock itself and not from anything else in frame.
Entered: 10:17
